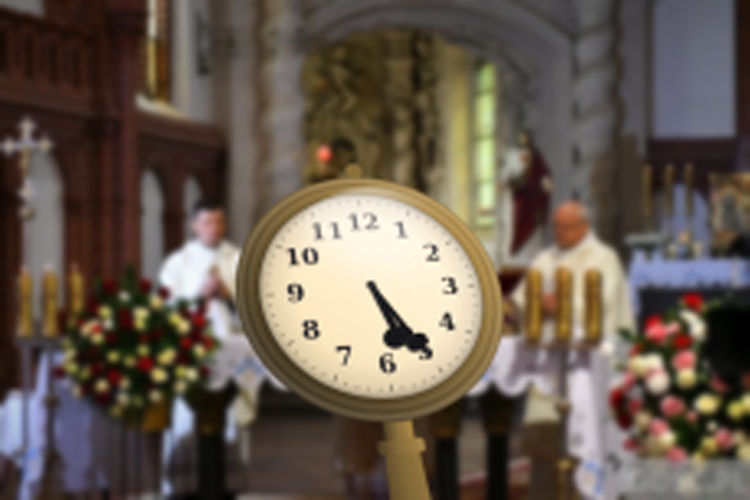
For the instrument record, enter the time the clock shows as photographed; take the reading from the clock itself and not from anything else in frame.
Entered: 5:25
